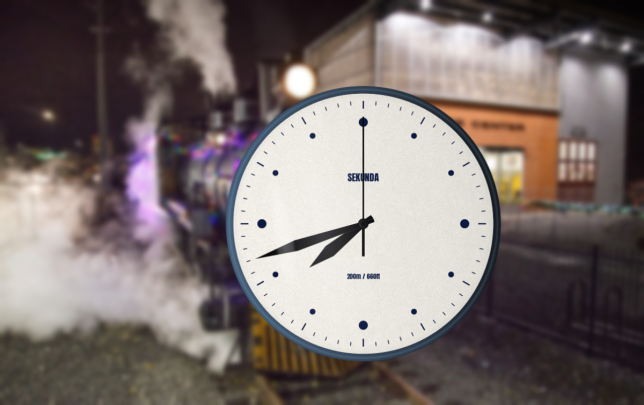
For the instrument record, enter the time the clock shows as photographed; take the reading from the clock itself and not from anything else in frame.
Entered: 7:42:00
